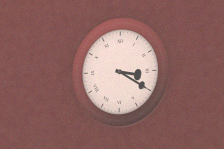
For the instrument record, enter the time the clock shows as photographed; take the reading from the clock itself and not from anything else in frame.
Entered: 3:20
